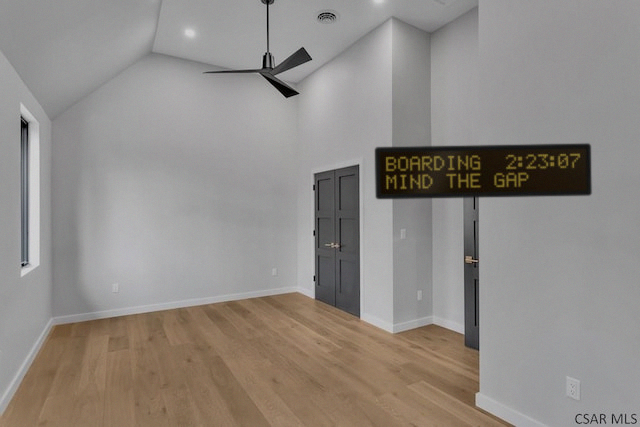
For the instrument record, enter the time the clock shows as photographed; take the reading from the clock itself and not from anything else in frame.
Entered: 2:23:07
